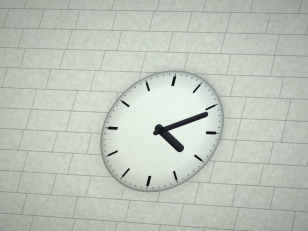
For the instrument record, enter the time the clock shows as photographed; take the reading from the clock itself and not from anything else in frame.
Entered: 4:11
